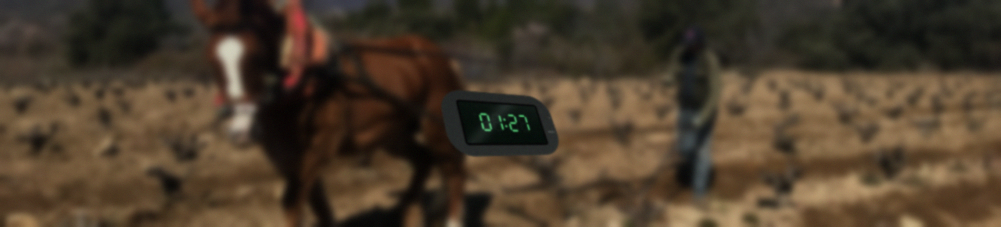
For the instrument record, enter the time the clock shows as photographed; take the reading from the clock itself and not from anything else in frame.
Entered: 1:27
